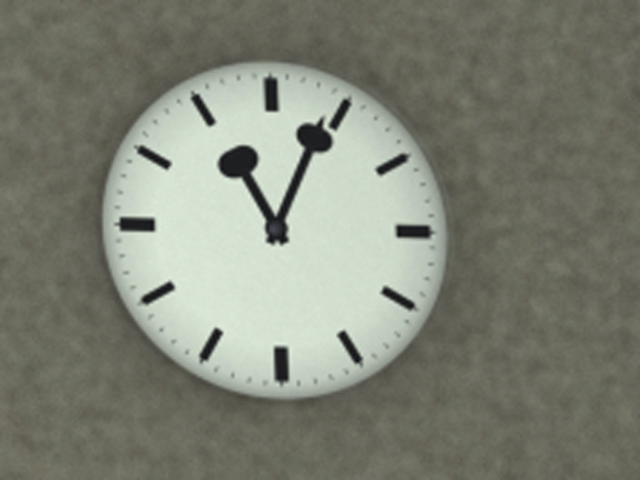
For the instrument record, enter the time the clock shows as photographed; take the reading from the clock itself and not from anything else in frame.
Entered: 11:04
